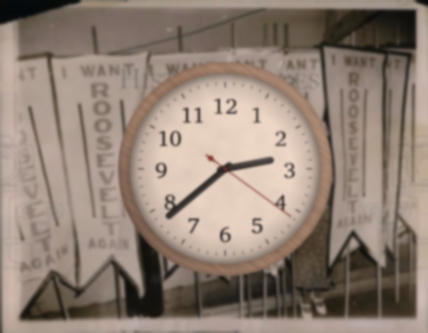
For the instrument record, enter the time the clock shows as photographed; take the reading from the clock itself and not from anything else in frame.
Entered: 2:38:21
